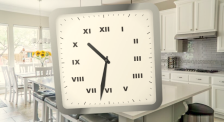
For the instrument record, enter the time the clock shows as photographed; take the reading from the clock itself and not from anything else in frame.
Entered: 10:32
